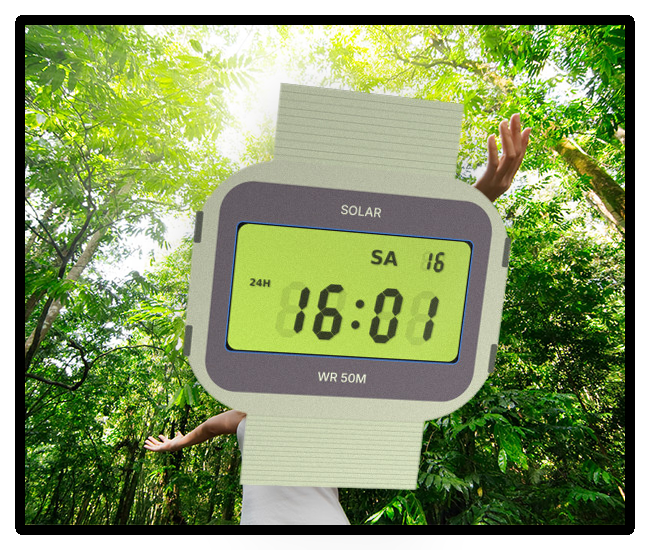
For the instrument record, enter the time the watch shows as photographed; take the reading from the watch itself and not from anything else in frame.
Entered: 16:01
